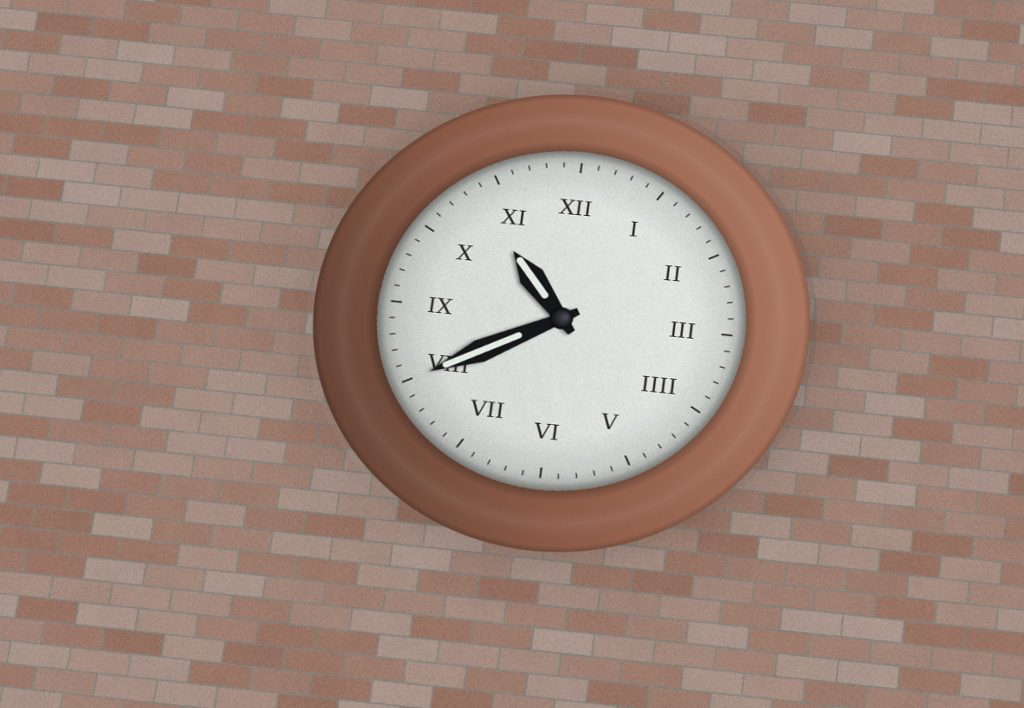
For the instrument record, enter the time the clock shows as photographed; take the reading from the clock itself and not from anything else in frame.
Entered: 10:40
